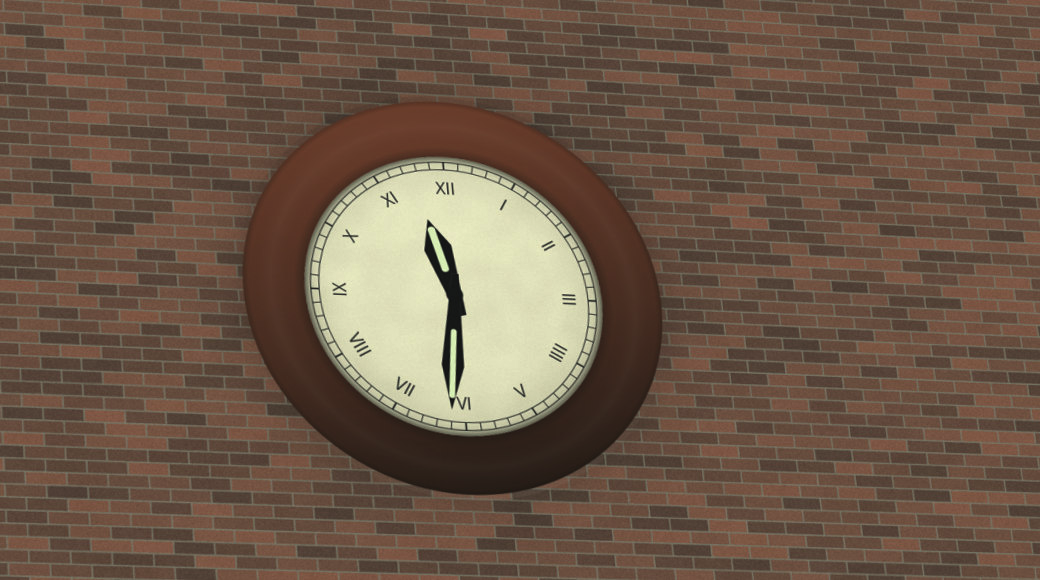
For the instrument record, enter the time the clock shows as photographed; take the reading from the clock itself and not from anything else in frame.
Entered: 11:31
